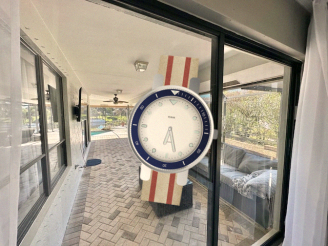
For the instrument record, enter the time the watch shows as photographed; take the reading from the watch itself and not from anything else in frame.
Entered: 6:27
